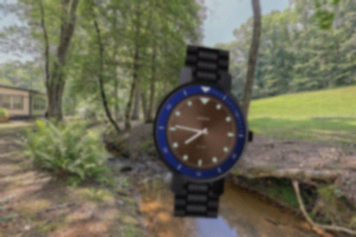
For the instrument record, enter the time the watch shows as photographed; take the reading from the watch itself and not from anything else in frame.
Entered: 7:46
